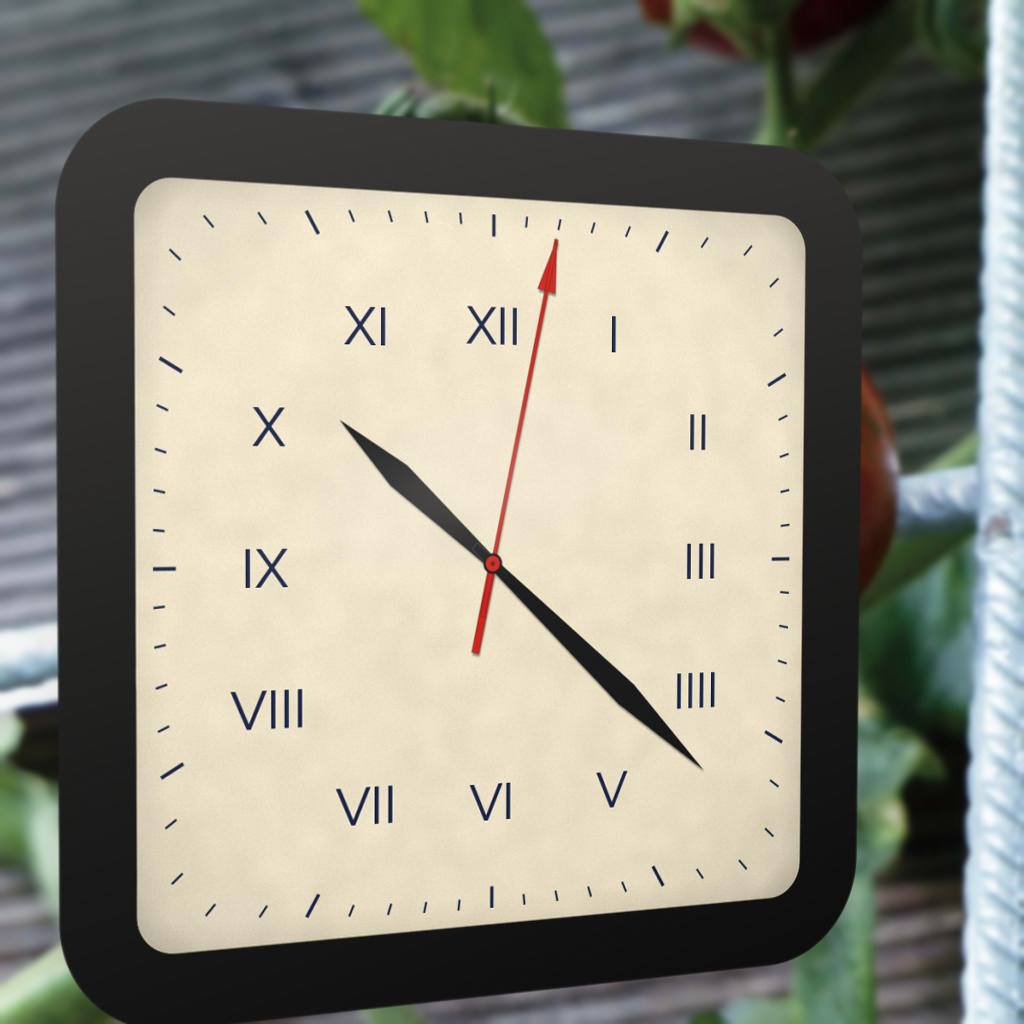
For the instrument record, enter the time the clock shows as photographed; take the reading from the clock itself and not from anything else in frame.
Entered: 10:22:02
